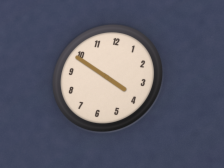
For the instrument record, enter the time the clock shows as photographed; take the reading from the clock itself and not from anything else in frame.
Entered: 3:49
